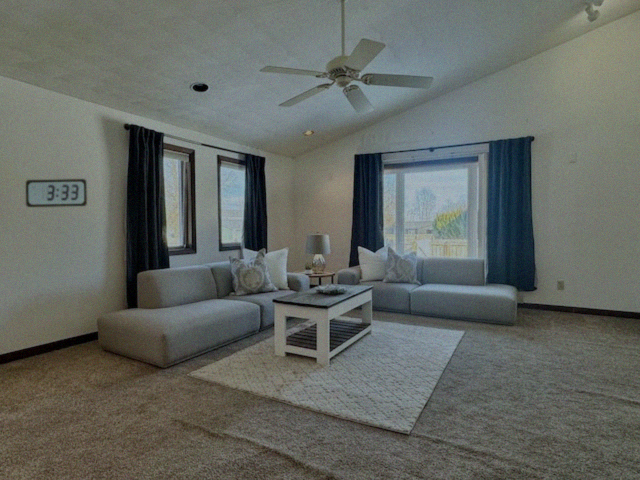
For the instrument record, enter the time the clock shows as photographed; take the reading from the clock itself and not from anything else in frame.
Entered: 3:33
